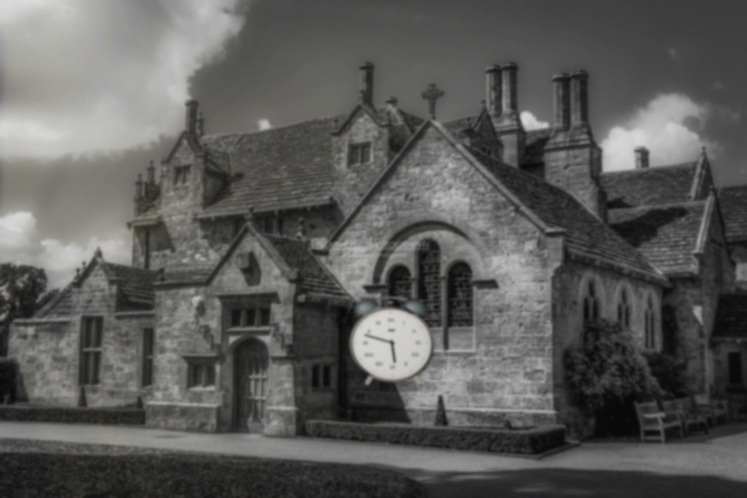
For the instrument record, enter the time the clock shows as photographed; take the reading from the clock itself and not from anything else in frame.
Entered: 5:48
